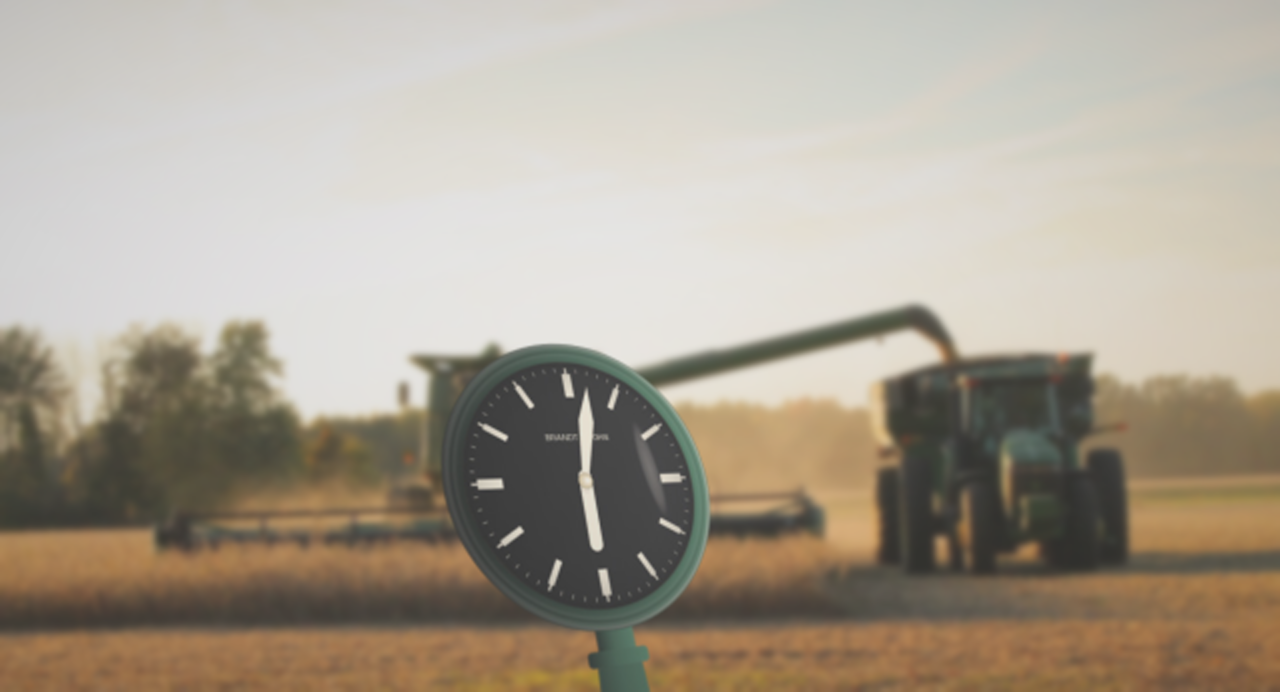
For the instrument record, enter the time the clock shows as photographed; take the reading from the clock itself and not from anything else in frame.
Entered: 6:02
